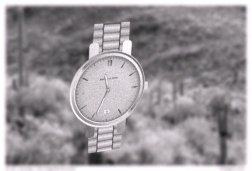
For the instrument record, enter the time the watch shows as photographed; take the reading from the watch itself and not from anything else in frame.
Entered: 11:34
